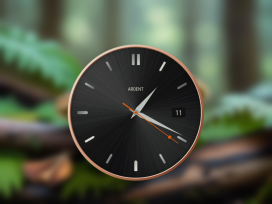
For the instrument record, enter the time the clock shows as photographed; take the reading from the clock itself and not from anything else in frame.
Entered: 1:19:21
